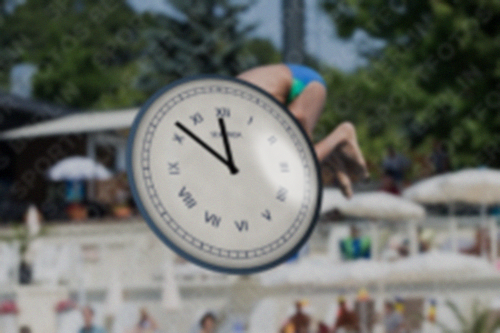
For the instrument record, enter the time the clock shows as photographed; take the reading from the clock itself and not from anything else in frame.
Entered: 11:52
